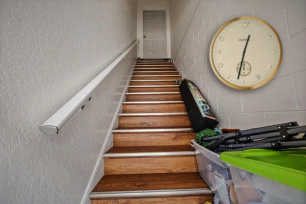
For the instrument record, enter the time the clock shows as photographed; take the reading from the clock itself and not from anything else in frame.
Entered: 12:32
